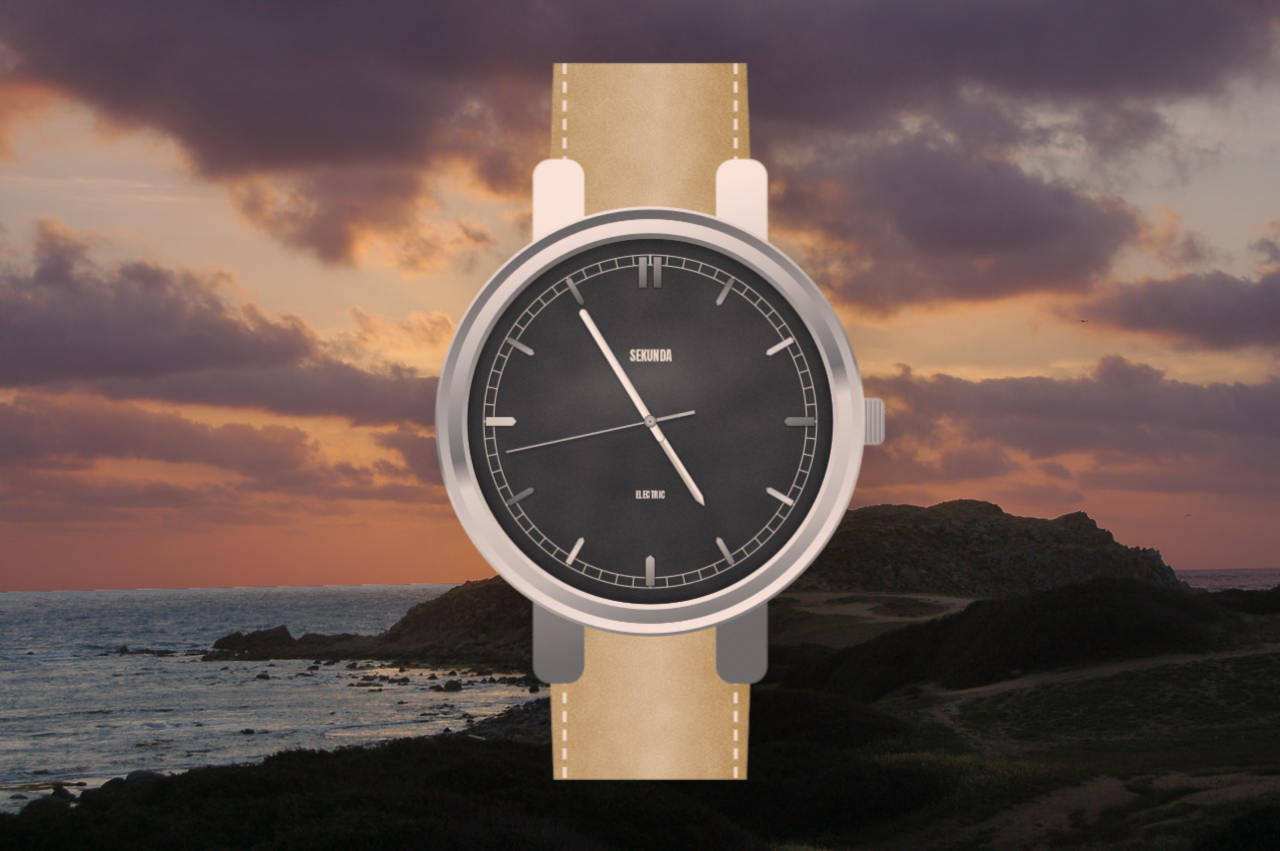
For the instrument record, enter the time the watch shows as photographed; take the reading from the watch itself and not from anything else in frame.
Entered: 4:54:43
